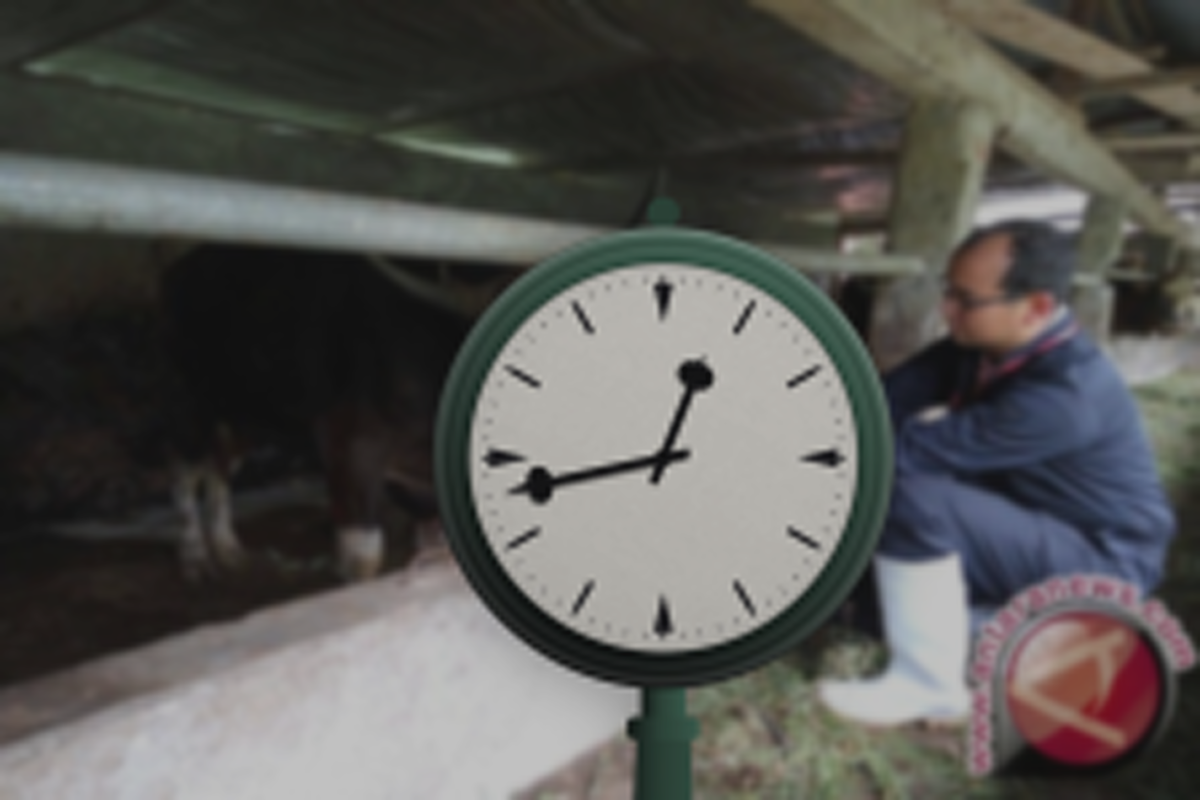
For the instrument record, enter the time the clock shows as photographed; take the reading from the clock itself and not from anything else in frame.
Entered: 12:43
